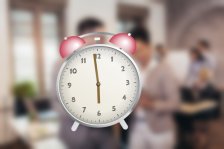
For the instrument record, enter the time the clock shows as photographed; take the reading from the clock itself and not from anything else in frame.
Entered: 5:59
